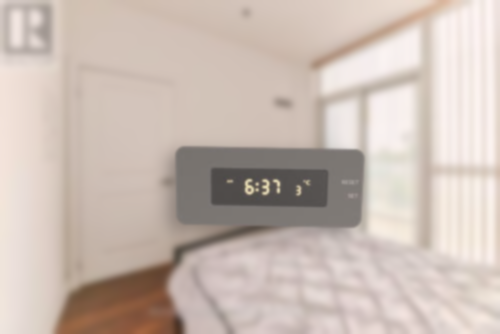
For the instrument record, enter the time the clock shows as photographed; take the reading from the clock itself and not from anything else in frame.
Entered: 6:37
